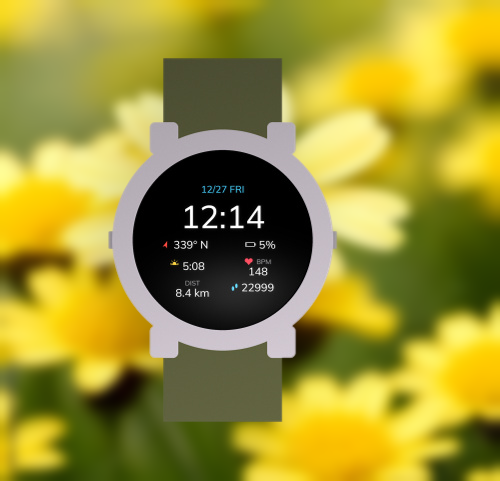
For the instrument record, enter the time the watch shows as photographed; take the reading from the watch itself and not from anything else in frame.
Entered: 12:14
